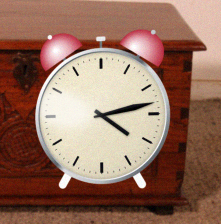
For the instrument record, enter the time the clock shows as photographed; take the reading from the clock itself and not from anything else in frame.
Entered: 4:13
